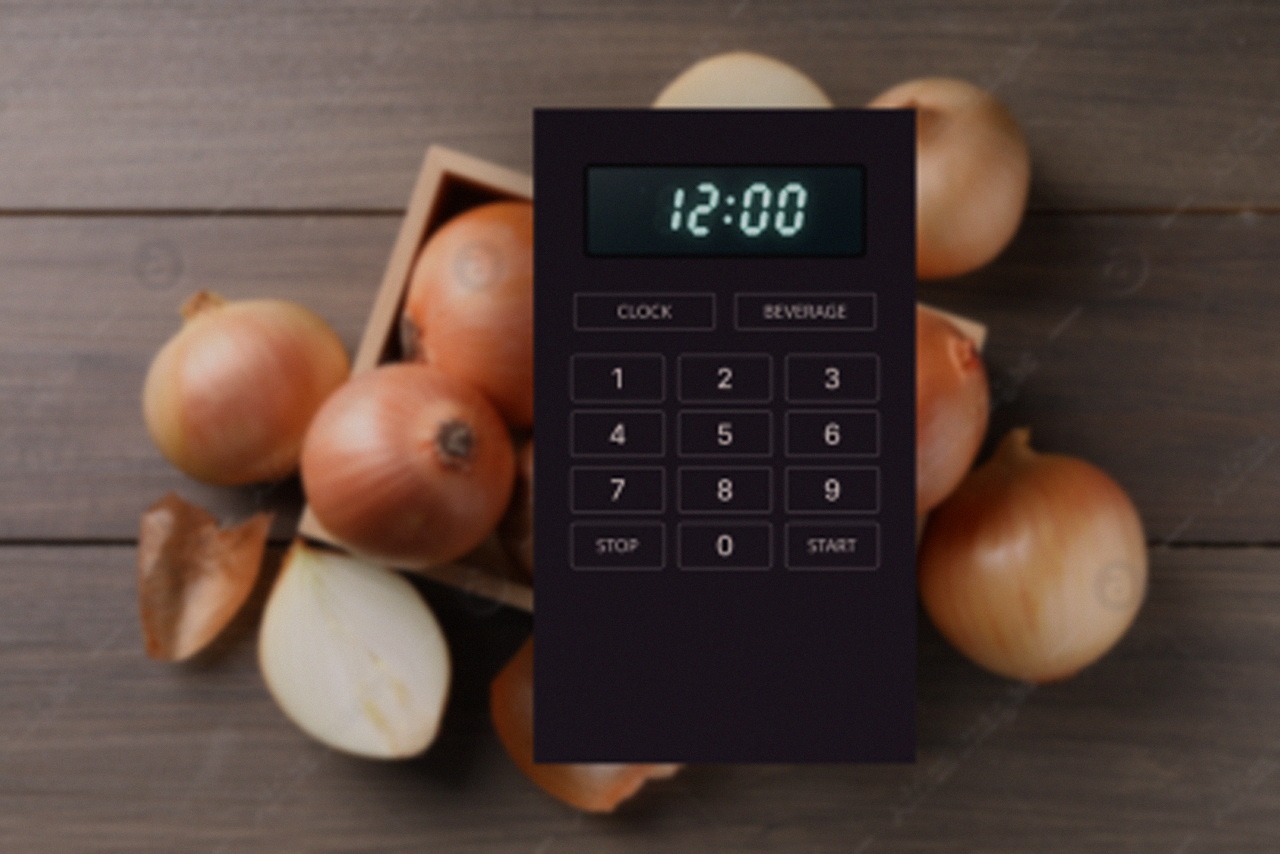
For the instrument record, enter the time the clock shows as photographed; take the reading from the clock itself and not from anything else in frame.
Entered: 12:00
